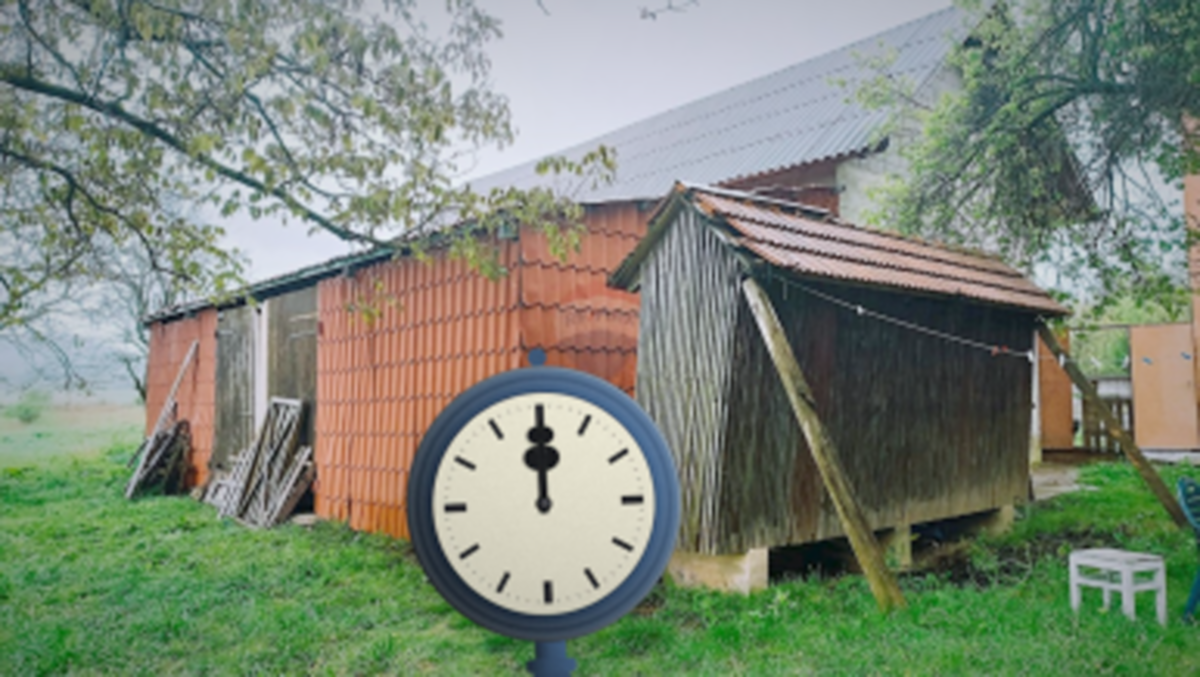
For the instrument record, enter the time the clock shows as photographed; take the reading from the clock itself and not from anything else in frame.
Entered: 12:00
